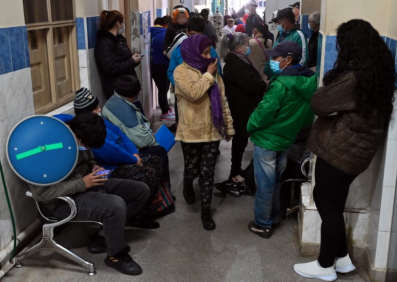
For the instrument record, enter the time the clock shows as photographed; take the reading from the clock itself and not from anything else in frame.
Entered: 2:42
